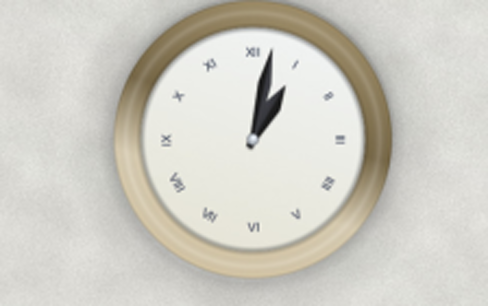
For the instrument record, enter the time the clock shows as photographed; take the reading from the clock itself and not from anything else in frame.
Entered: 1:02
